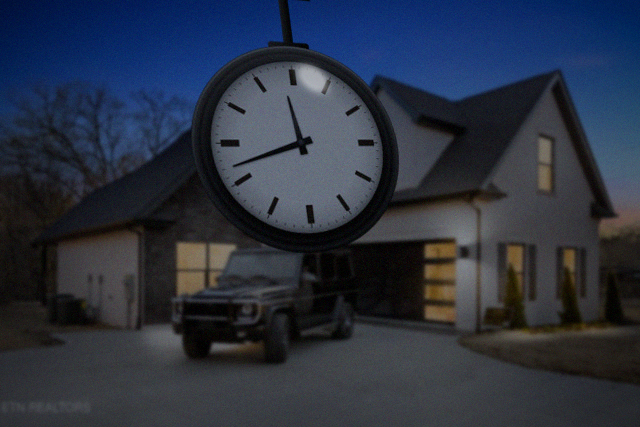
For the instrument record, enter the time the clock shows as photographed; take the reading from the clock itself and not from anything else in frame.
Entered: 11:42
